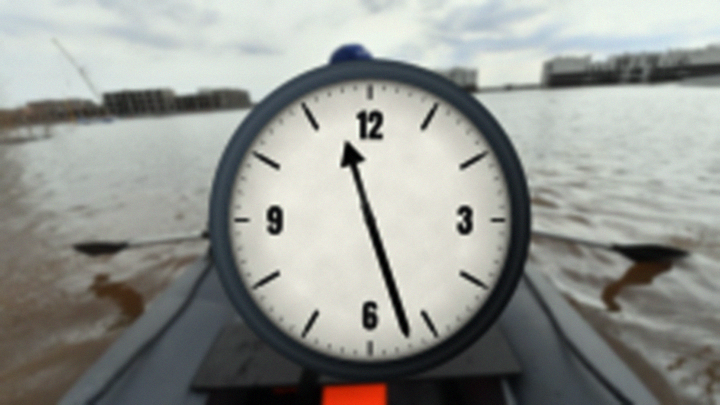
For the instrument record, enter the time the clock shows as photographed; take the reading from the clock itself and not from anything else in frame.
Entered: 11:27
